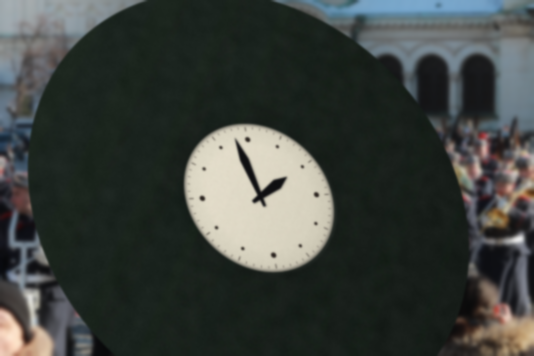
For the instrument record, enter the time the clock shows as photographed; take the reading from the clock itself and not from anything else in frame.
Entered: 1:58
